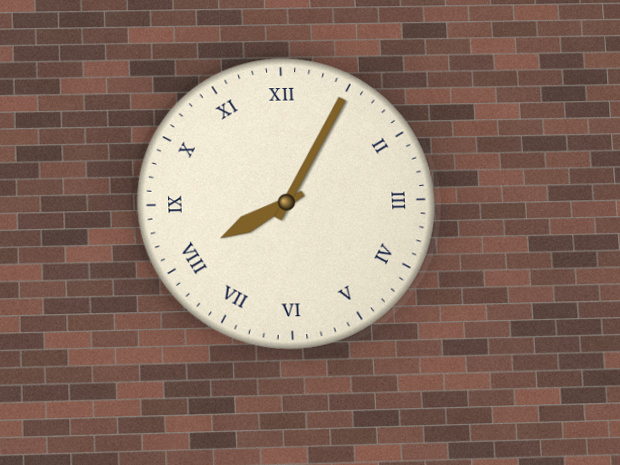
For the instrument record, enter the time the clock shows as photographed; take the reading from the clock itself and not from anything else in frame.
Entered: 8:05
